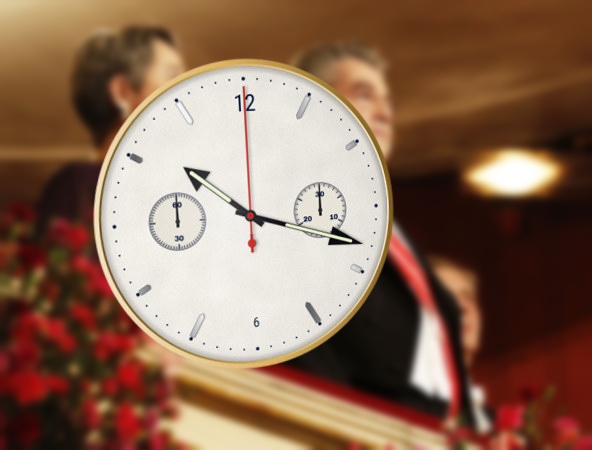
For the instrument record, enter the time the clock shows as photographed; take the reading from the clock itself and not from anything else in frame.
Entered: 10:18
